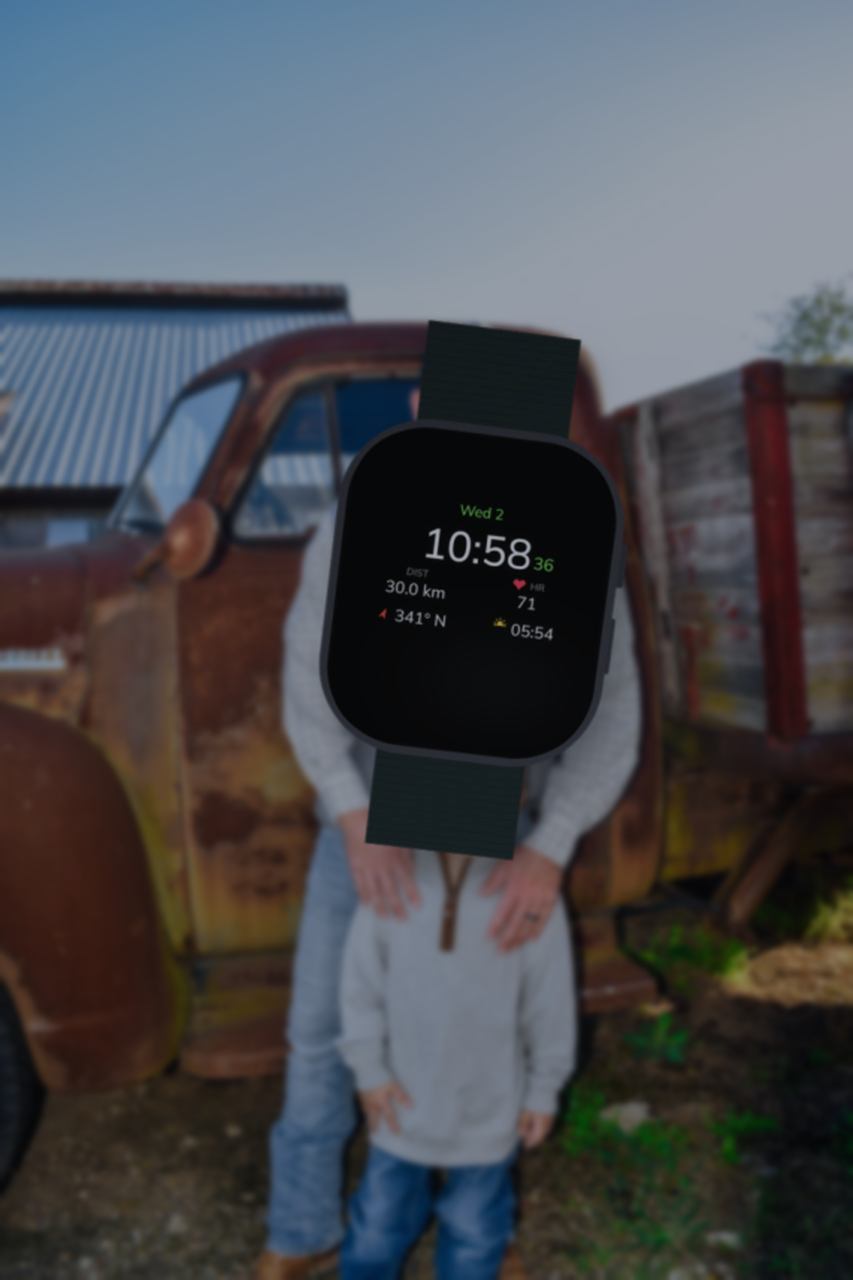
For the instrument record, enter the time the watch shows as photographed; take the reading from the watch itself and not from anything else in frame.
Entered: 10:58:36
